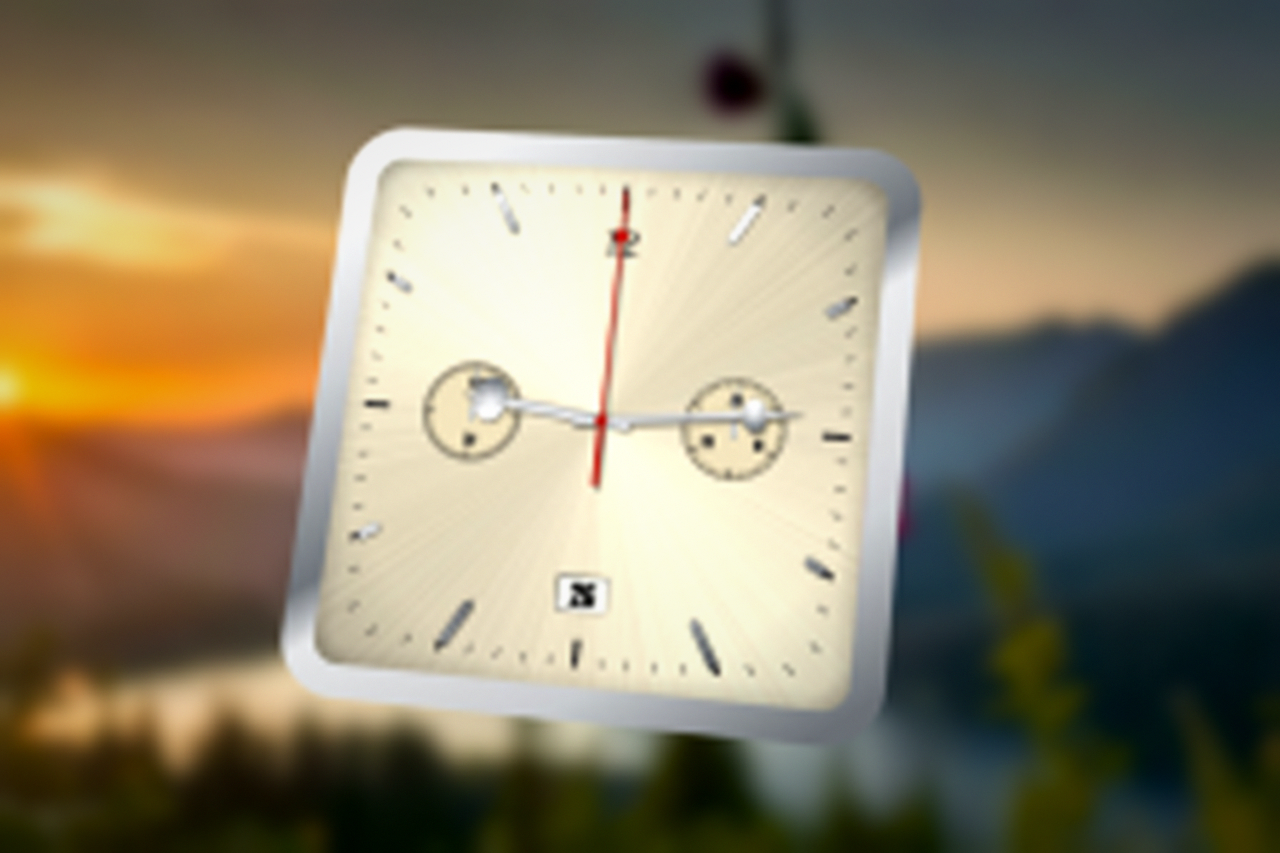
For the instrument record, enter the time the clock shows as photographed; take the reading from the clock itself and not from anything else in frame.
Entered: 9:14
